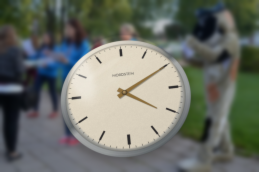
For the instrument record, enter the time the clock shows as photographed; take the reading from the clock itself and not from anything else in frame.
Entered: 4:10
